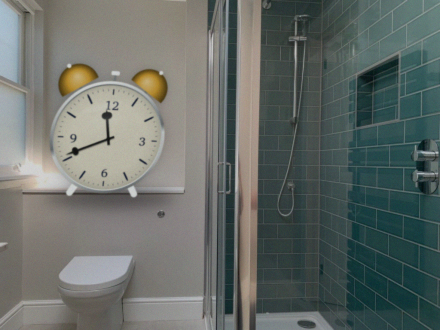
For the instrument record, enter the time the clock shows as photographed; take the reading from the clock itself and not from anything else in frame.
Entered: 11:41
